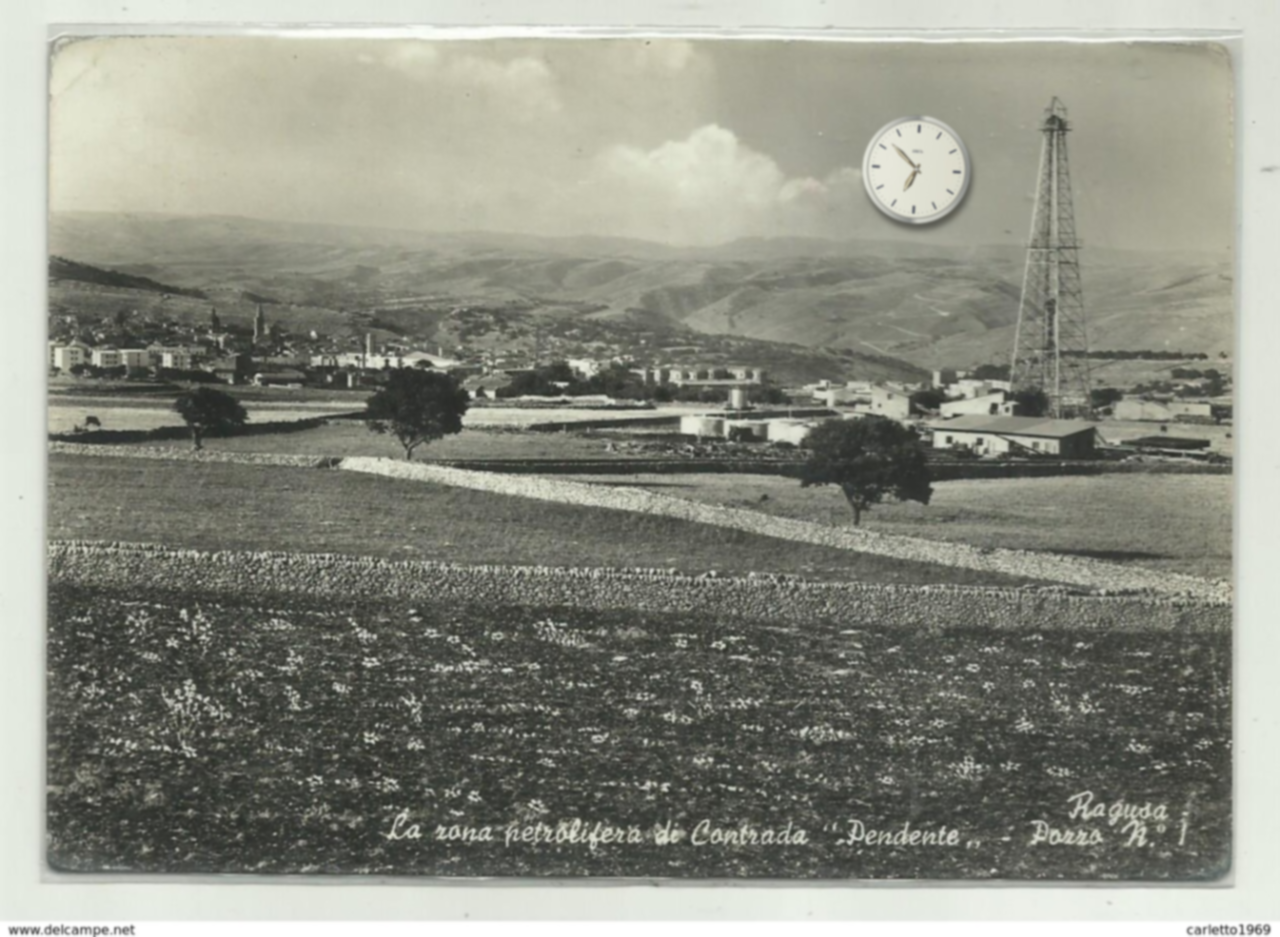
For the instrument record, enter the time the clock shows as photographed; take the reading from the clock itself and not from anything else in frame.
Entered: 6:52
